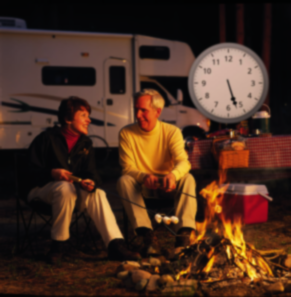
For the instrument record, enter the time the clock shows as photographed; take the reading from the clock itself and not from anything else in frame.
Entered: 5:27
